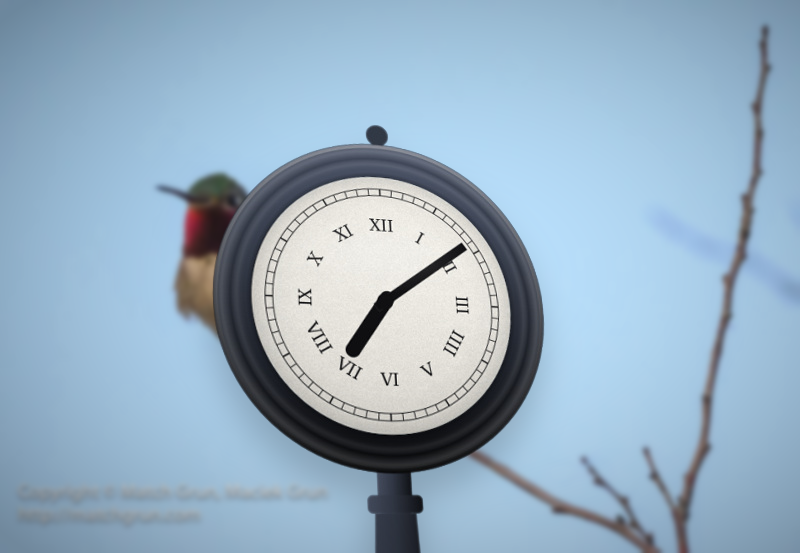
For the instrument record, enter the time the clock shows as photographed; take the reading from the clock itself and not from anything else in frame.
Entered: 7:09
